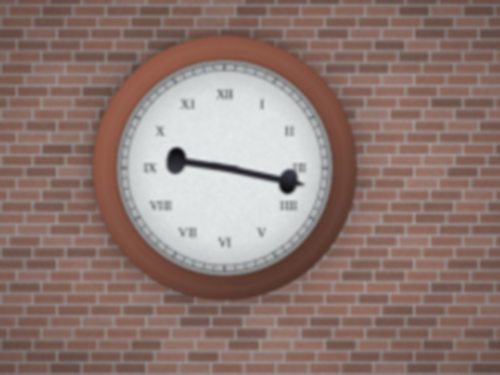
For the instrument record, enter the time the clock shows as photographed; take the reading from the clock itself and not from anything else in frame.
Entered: 9:17
